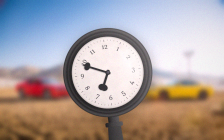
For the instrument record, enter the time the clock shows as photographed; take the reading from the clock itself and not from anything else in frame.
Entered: 6:49
